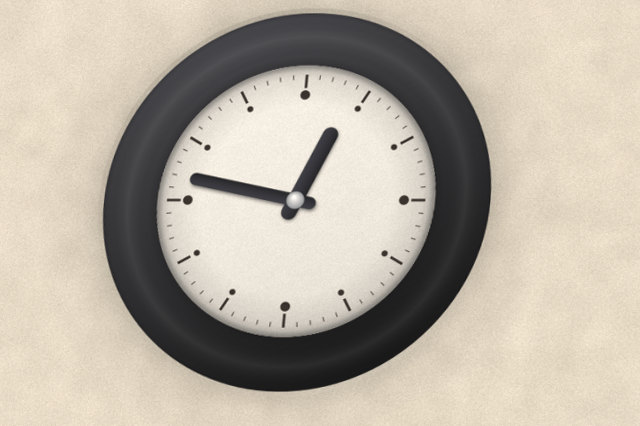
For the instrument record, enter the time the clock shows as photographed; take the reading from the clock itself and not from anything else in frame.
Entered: 12:47
